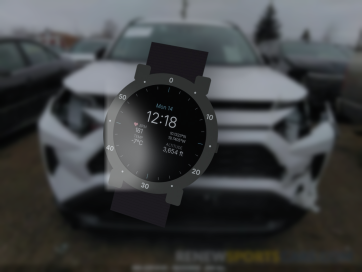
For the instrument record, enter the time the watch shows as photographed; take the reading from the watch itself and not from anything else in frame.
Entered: 12:18
